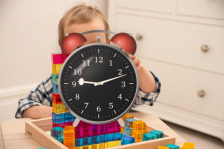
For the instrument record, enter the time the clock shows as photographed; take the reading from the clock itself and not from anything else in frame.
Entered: 9:12
